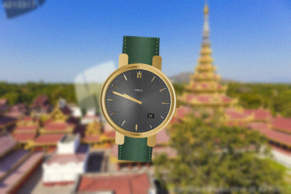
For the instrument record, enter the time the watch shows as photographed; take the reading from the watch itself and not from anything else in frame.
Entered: 9:48
